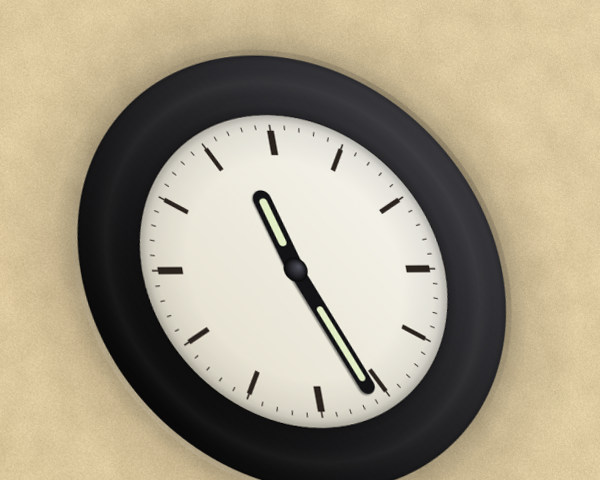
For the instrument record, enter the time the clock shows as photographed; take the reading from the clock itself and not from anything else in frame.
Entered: 11:26
